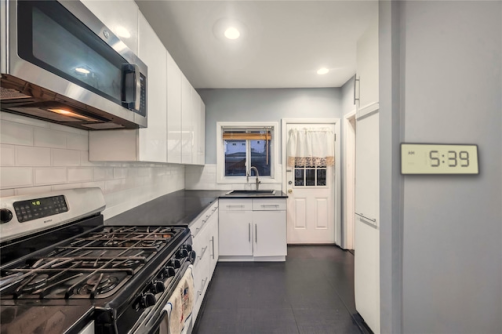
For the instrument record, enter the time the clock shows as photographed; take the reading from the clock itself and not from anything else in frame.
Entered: 5:39
